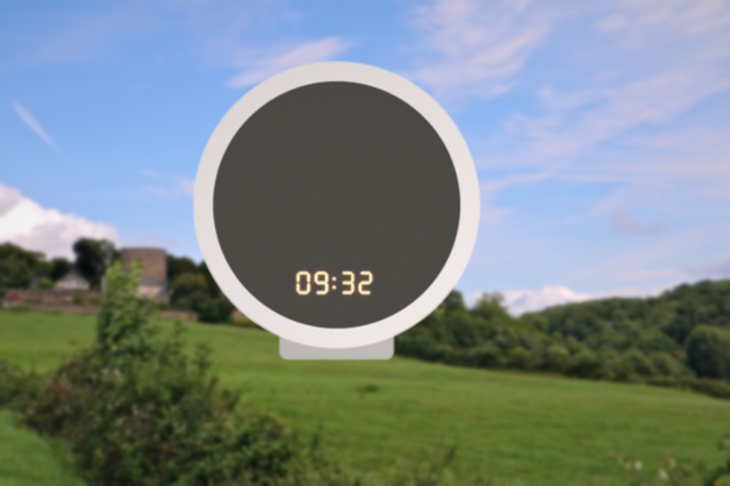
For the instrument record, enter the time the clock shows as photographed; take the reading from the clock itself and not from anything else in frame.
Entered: 9:32
